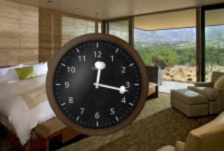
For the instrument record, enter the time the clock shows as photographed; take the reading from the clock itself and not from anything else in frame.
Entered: 12:17
